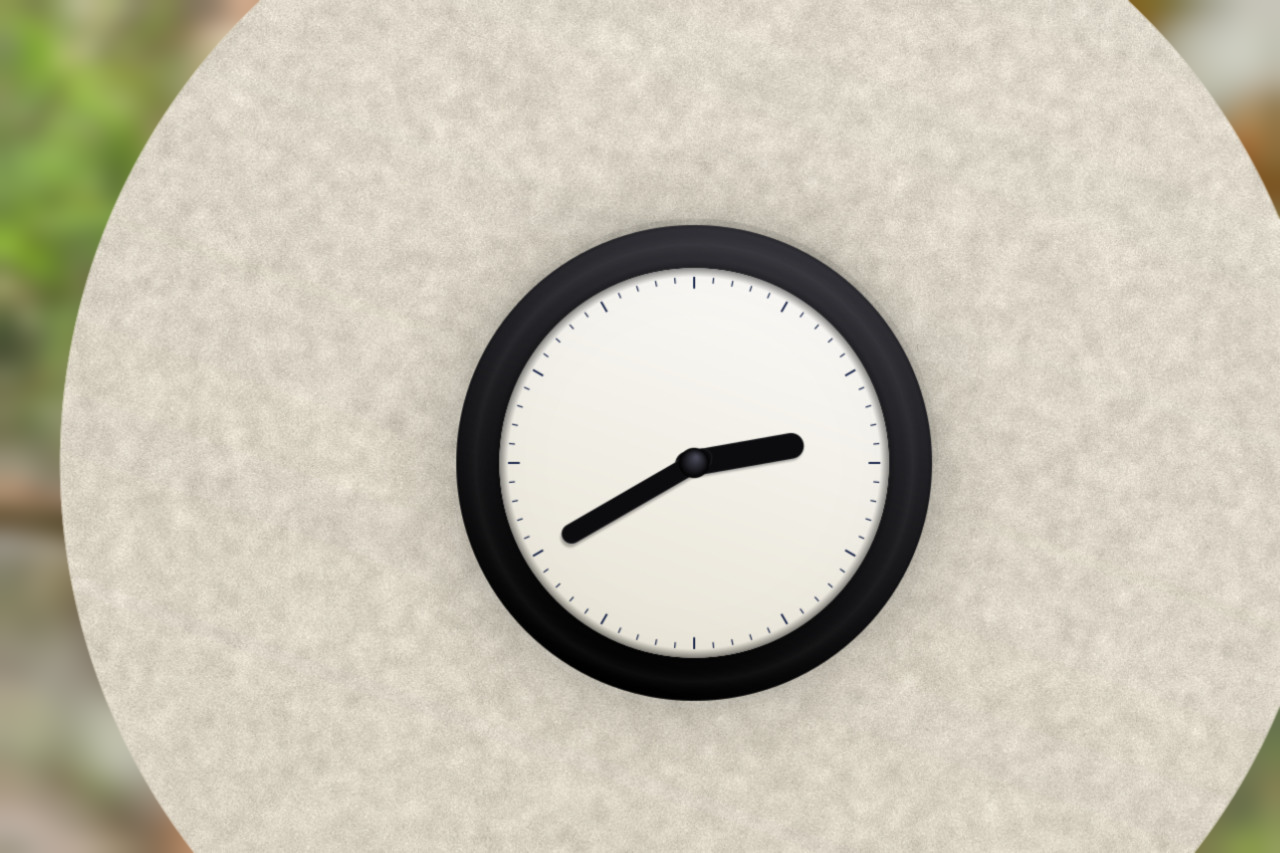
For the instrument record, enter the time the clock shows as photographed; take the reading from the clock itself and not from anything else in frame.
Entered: 2:40
